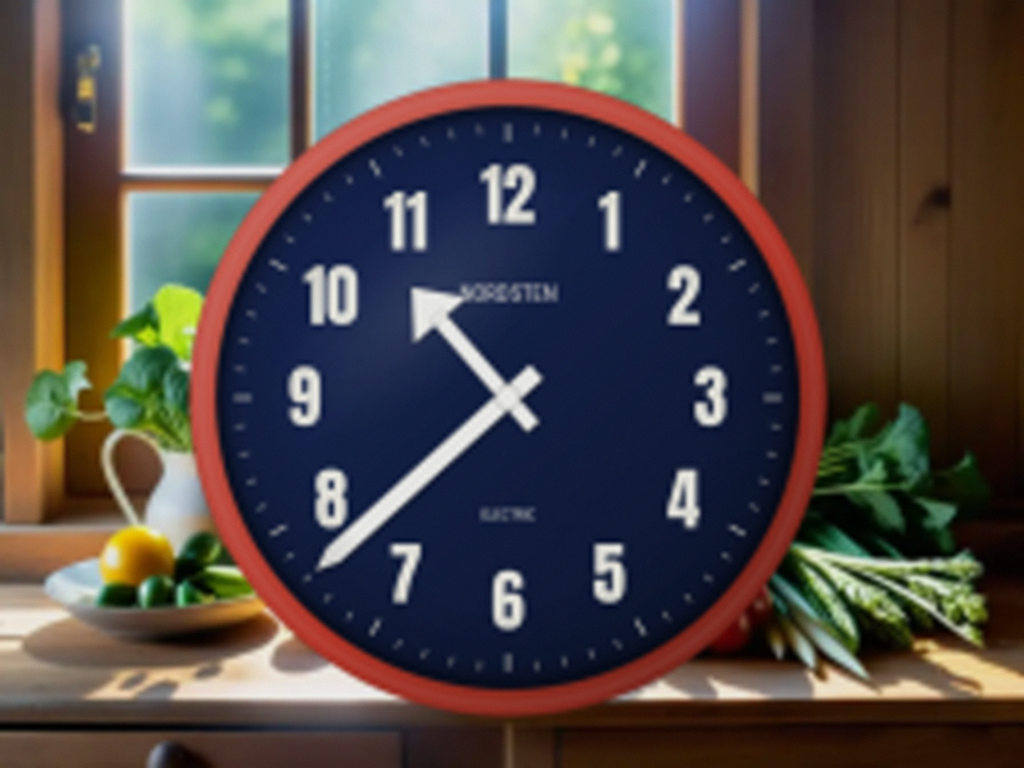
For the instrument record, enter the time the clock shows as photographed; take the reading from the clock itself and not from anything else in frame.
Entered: 10:38
